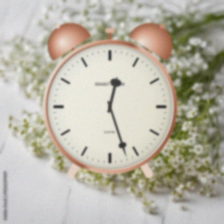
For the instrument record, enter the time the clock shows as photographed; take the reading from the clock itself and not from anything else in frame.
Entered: 12:27
